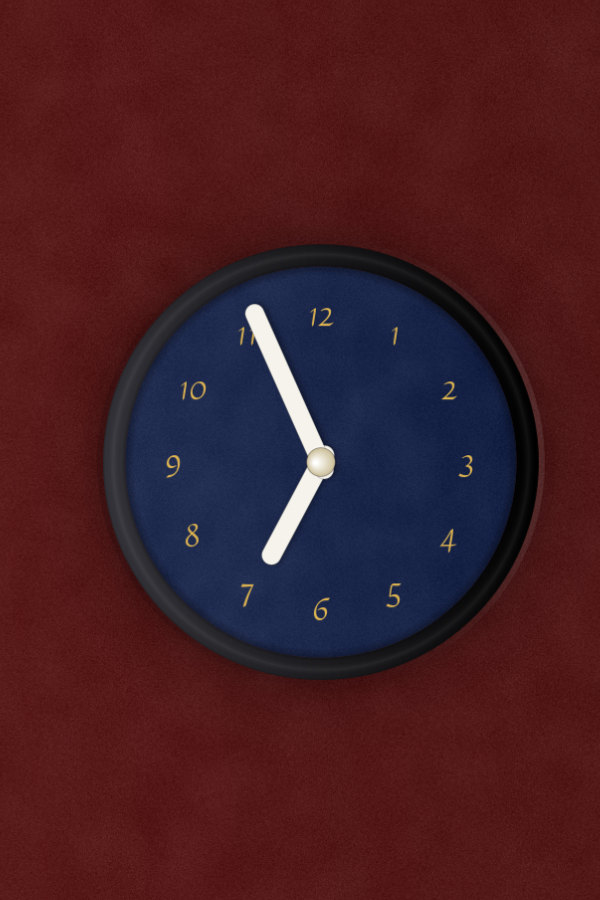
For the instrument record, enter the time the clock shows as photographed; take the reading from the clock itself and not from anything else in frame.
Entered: 6:56
